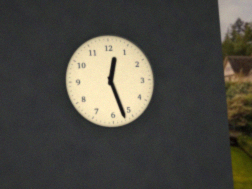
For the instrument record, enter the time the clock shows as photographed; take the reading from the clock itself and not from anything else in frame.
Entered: 12:27
